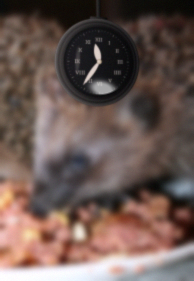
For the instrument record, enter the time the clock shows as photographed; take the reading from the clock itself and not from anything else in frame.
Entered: 11:36
